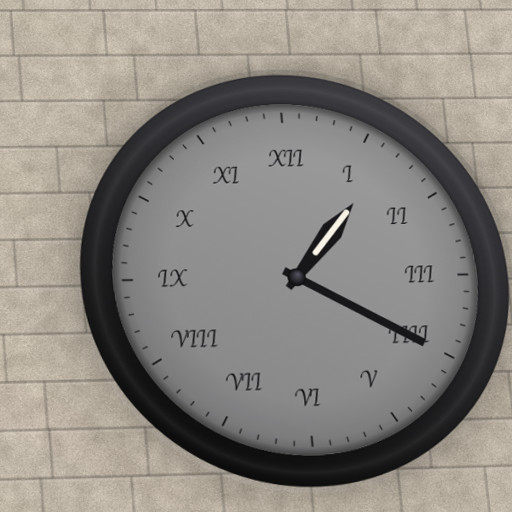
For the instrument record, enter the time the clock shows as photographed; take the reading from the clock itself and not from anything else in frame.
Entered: 1:20
